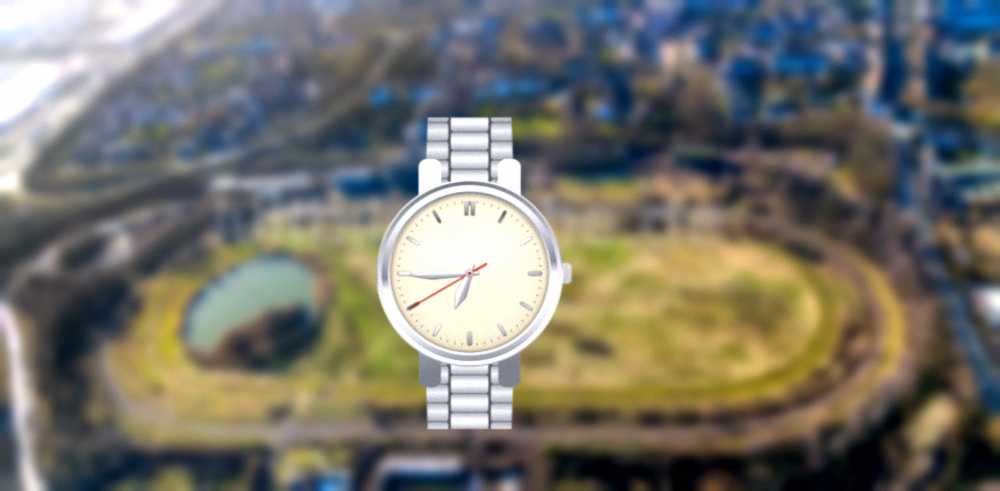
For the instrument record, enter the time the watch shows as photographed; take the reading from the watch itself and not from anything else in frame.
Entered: 6:44:40
